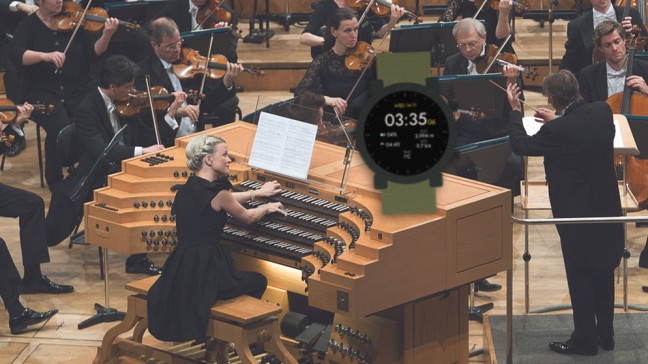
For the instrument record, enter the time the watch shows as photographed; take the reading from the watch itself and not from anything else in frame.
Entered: 3:35
